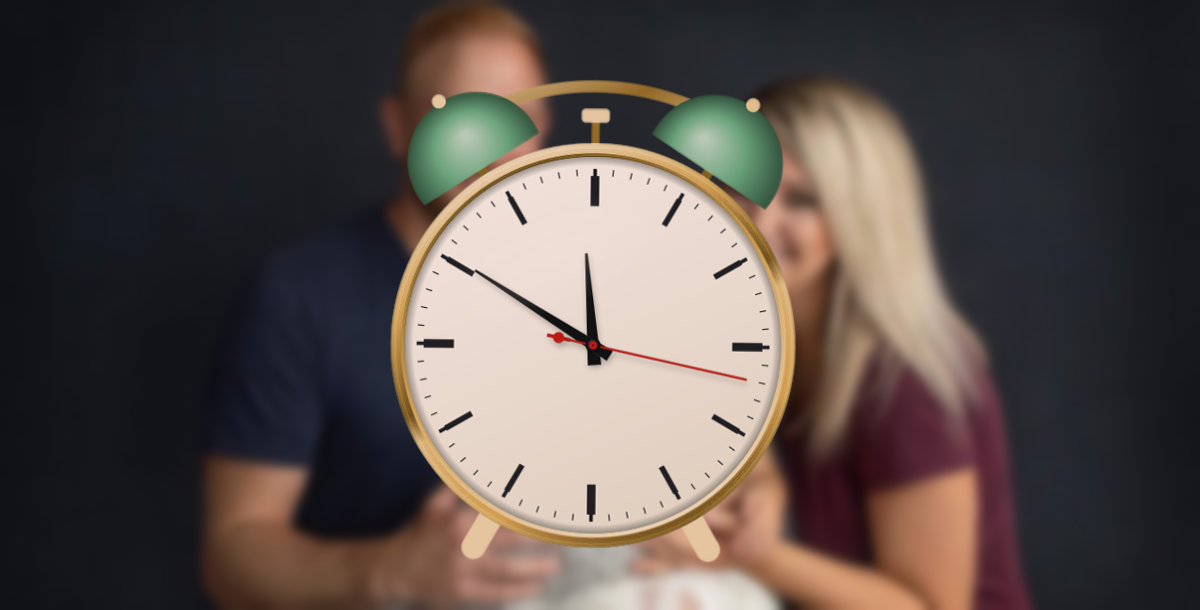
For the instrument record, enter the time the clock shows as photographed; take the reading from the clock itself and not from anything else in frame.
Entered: 11:50:17
